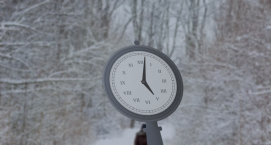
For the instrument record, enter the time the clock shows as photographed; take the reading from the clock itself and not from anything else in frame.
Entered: 5:02
